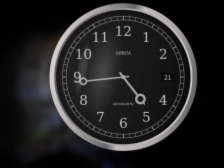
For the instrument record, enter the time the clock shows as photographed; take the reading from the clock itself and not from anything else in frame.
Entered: 4:44
